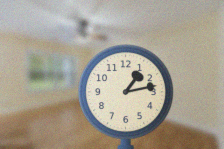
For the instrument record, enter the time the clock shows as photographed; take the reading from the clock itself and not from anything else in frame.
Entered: 1:13
